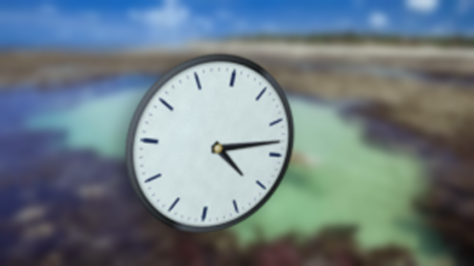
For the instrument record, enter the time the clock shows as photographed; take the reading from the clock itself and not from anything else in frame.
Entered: 4:13
